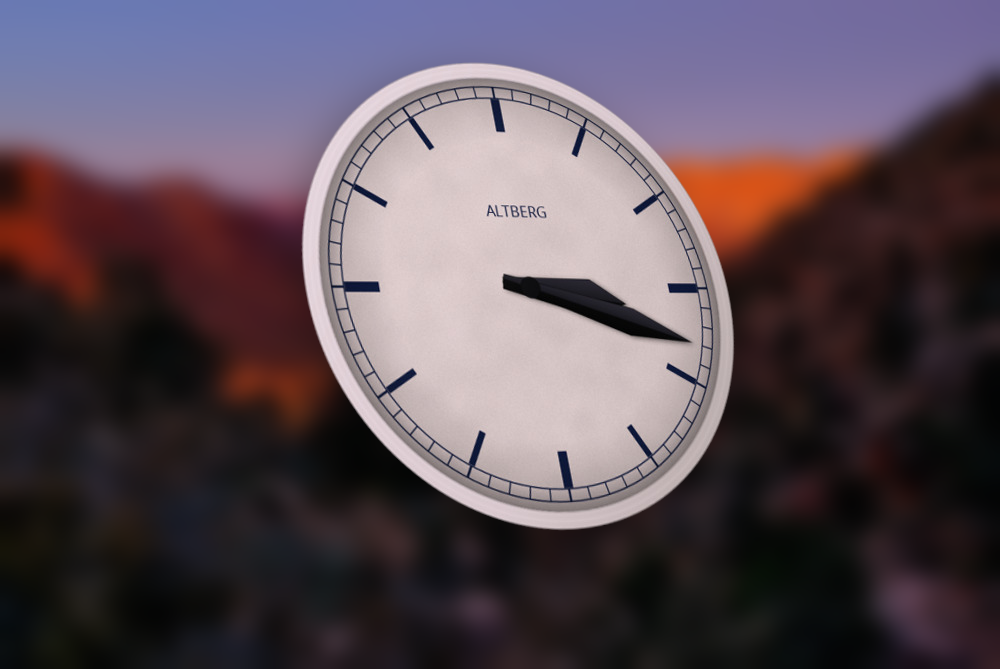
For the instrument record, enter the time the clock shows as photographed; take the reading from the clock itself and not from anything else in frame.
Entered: 3:18
